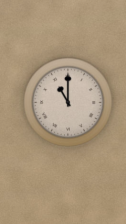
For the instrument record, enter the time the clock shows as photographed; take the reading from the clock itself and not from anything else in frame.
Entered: 11:00
